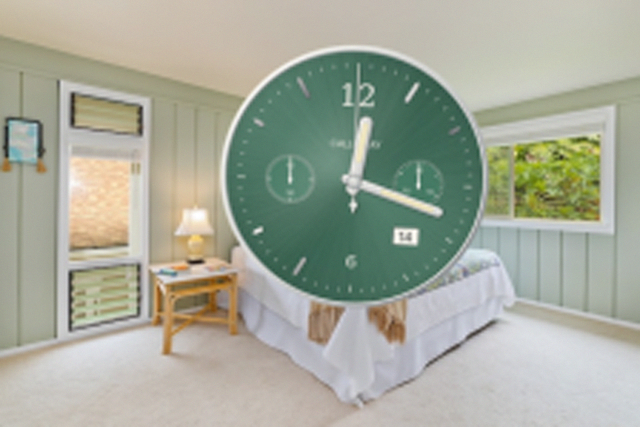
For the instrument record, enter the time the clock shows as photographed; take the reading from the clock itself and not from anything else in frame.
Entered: 12:18
